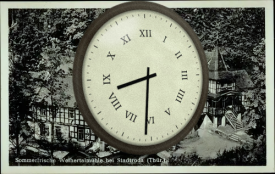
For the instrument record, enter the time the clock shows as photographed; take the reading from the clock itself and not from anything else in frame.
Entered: 8:31
